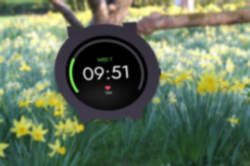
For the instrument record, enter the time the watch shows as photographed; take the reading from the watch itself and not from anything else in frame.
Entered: 9:51
